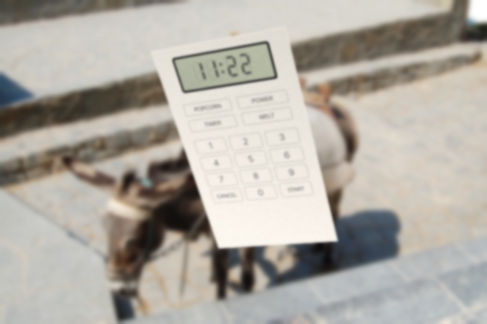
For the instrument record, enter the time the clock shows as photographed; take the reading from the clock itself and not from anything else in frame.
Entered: 11:22
